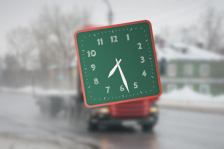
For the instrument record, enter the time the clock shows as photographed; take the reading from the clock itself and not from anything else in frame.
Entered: 7:28
